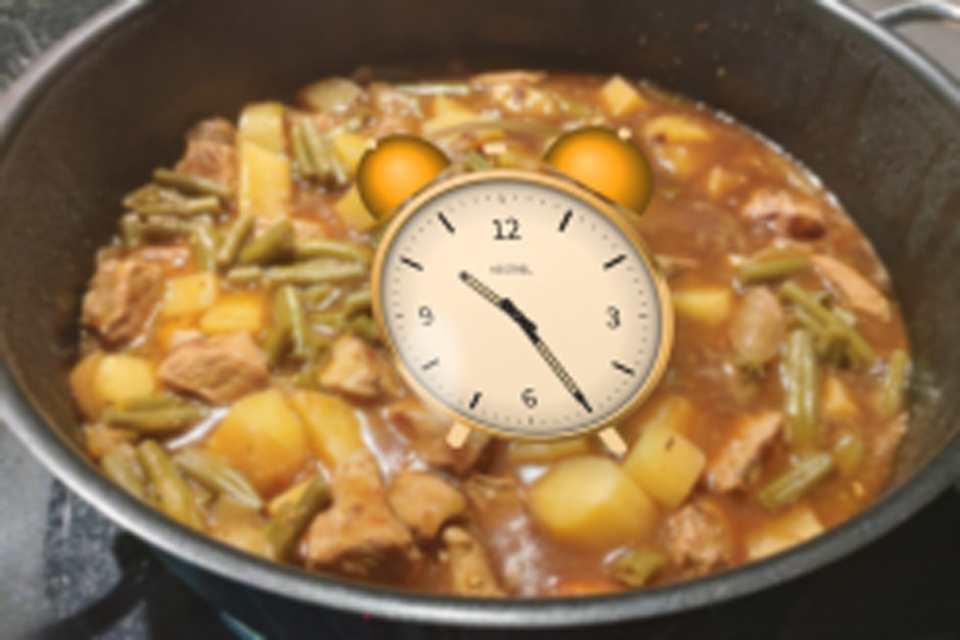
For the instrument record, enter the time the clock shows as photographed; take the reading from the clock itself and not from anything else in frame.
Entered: 10:25
